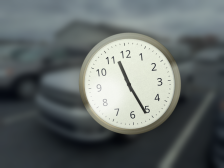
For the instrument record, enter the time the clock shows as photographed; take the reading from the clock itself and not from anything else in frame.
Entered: 11:26
